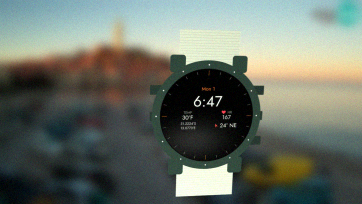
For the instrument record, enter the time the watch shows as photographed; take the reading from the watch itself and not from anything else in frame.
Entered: 6:47
